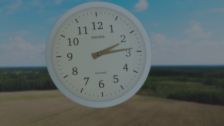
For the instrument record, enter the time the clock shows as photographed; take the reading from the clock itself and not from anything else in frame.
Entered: 2:14
